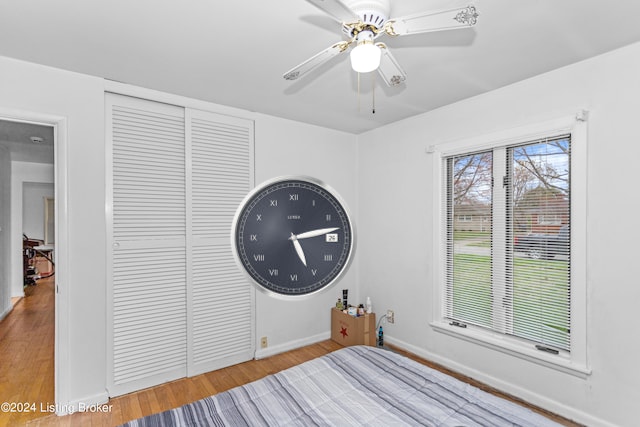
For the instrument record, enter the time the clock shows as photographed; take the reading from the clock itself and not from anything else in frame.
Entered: 5:13
